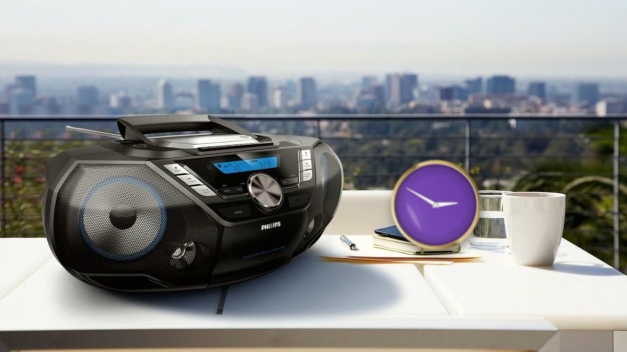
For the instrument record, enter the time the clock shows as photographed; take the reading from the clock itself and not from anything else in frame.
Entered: 2:50
